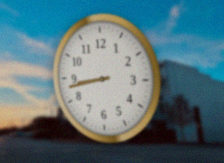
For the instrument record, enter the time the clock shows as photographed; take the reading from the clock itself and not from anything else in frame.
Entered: 8:43
